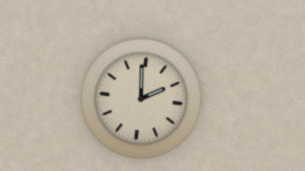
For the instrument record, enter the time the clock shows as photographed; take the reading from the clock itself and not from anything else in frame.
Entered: 1:59
